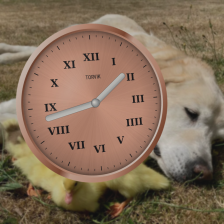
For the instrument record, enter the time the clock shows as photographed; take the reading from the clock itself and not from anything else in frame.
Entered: 1:43
